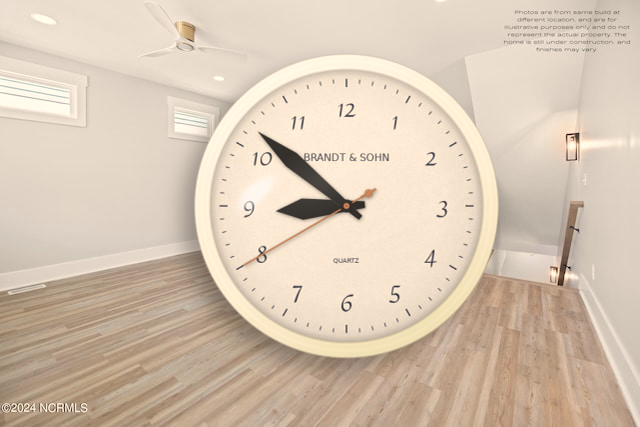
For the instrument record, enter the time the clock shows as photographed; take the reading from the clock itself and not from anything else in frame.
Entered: 8:51:40
